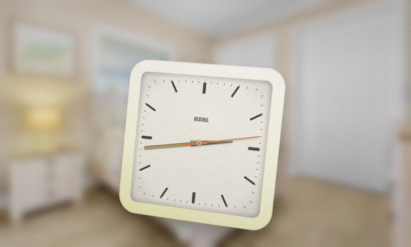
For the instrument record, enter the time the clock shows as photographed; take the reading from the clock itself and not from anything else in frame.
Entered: 2:43:13
